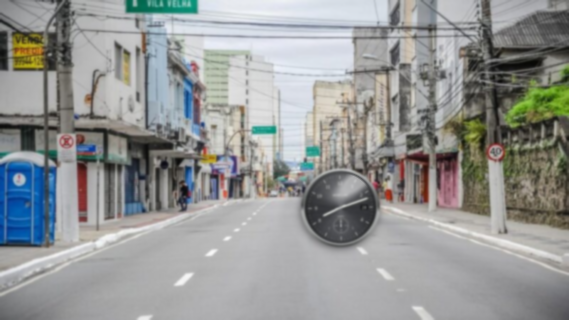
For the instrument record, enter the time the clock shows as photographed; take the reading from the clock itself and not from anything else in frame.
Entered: 8:12
